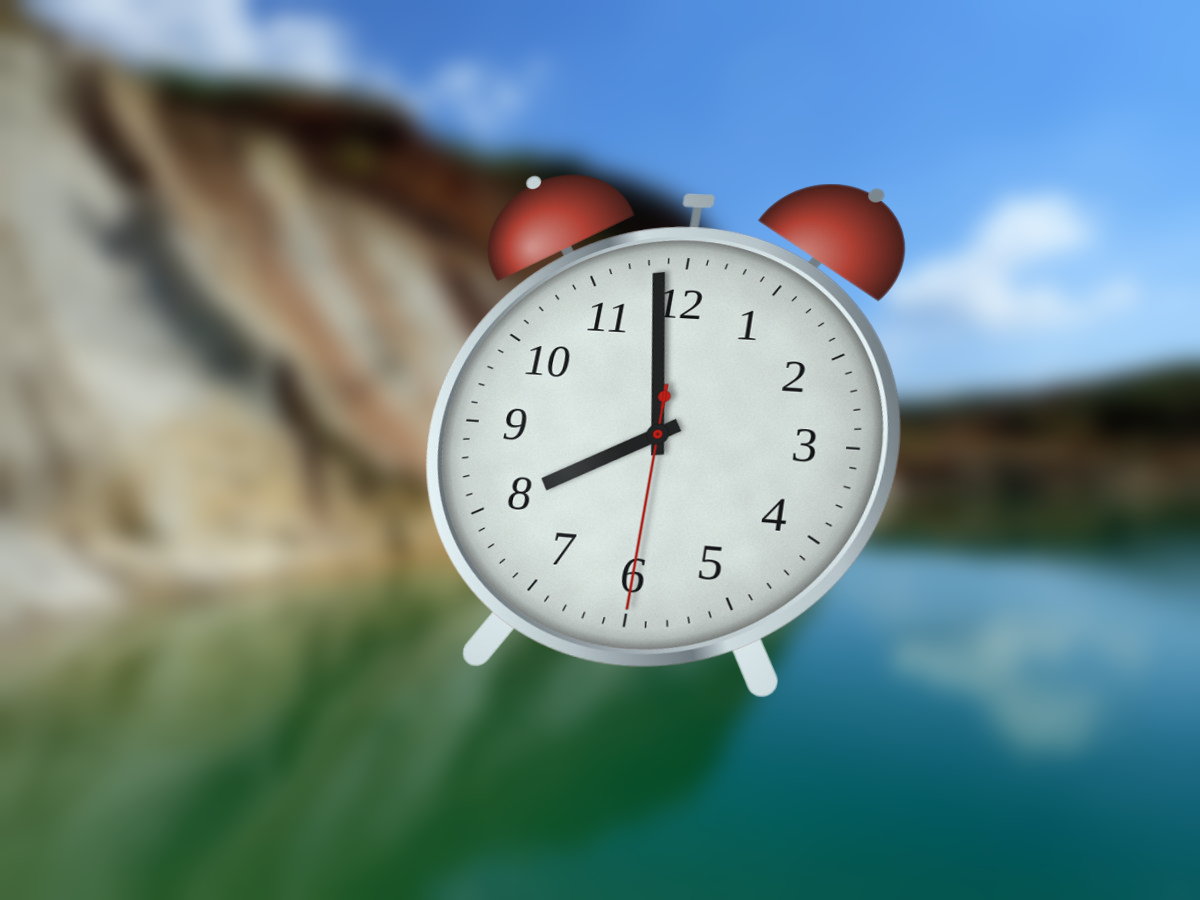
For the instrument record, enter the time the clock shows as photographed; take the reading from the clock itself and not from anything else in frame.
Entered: 7:58:30
